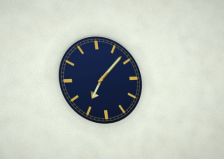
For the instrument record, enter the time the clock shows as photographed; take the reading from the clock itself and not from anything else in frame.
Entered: 7:08
